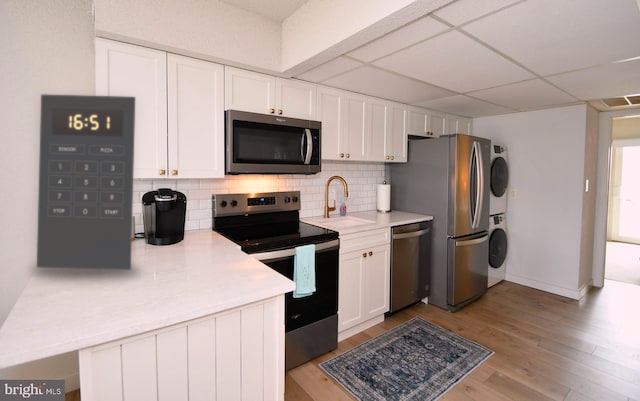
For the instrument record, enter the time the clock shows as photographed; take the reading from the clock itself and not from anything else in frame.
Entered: 16:51
